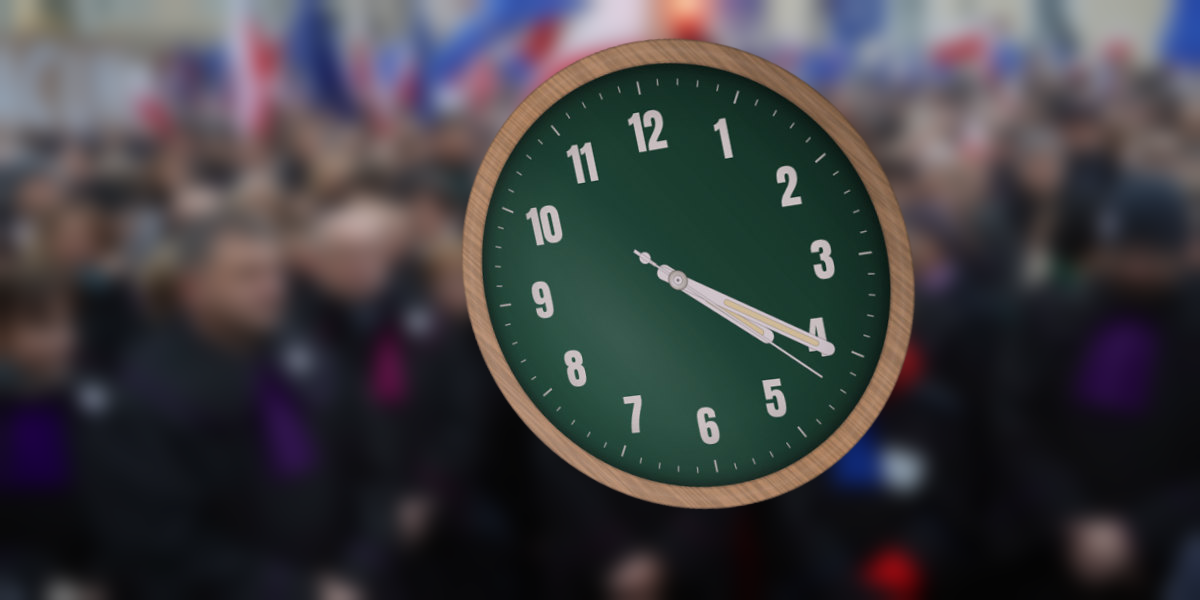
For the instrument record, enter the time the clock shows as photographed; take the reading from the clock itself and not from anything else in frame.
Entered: 4:20:22
